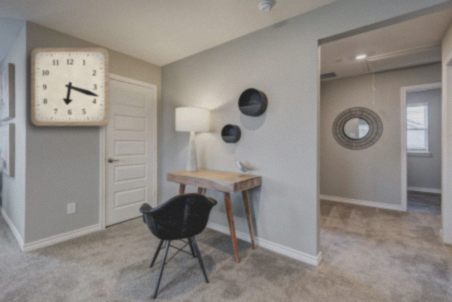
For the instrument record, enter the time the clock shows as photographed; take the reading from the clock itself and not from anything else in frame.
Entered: 6:18
